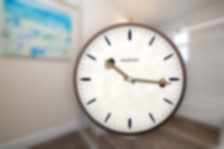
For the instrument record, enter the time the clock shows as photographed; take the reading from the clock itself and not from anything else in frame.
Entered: 10:16
